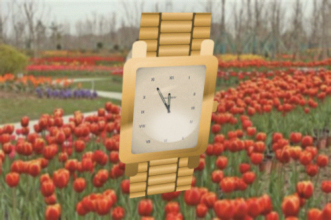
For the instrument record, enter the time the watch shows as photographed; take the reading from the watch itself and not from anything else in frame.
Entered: 11:55
